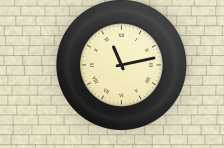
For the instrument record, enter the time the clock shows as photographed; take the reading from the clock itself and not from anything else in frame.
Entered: 11:13
